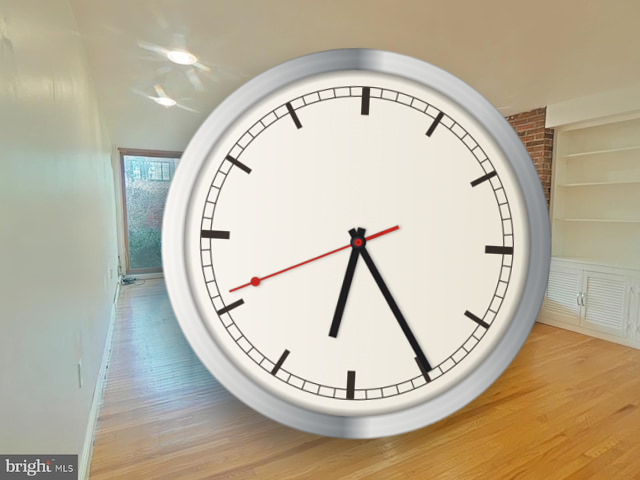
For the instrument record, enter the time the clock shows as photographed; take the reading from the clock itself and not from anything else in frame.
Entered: 6:24:41
